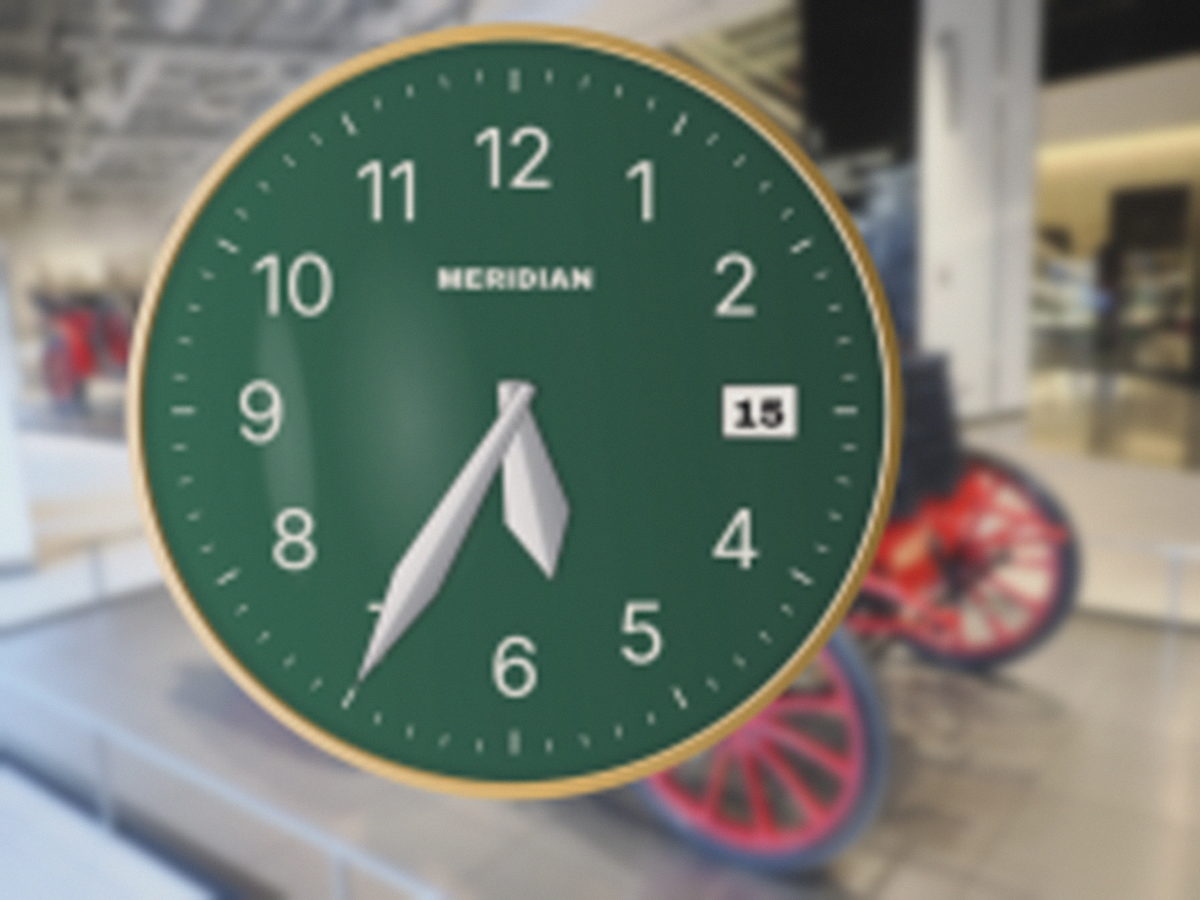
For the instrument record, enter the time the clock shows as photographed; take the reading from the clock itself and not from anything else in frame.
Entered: 5:35
